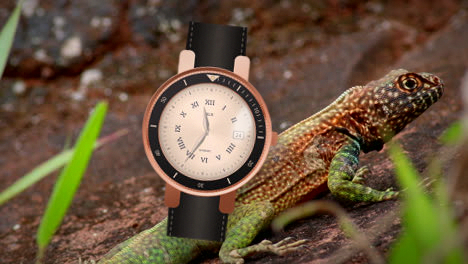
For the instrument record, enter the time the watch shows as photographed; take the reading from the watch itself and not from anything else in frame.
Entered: 11:35
